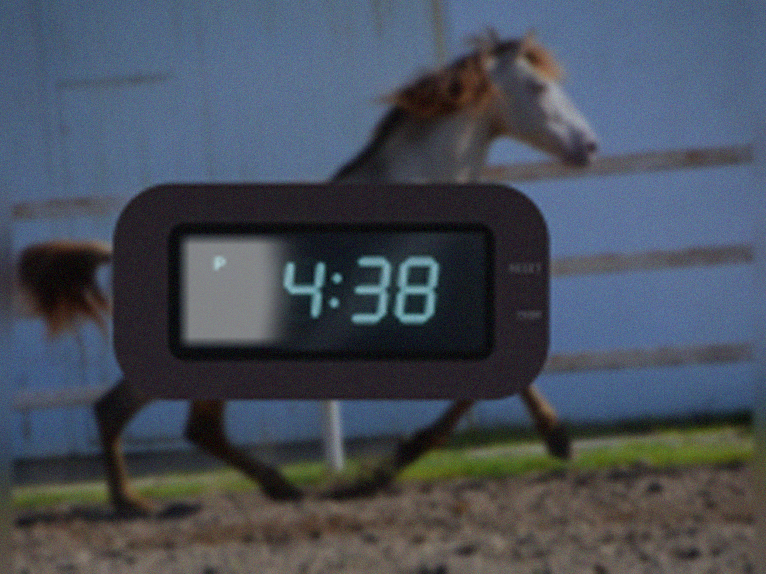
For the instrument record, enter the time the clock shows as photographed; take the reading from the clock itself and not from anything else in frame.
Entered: 4:38
